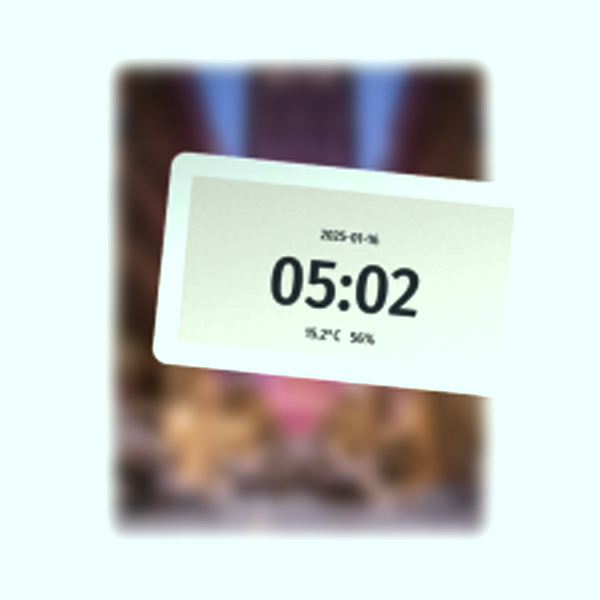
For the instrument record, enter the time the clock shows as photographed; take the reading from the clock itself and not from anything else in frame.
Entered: 5:02
